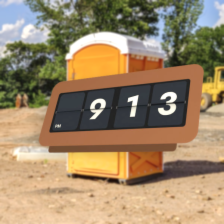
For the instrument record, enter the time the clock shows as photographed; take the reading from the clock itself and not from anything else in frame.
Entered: 9:13
